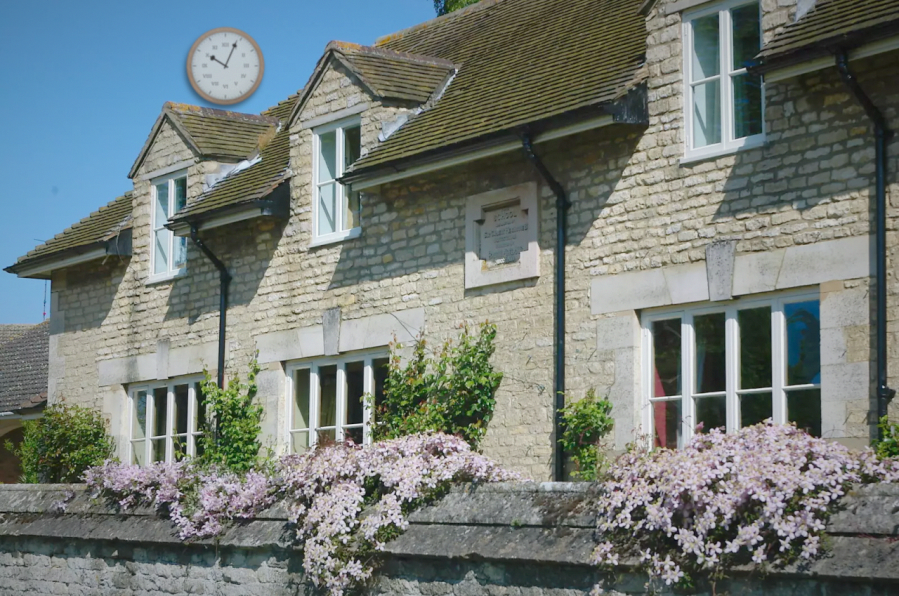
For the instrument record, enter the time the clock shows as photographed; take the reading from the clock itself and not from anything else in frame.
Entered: 10:04
